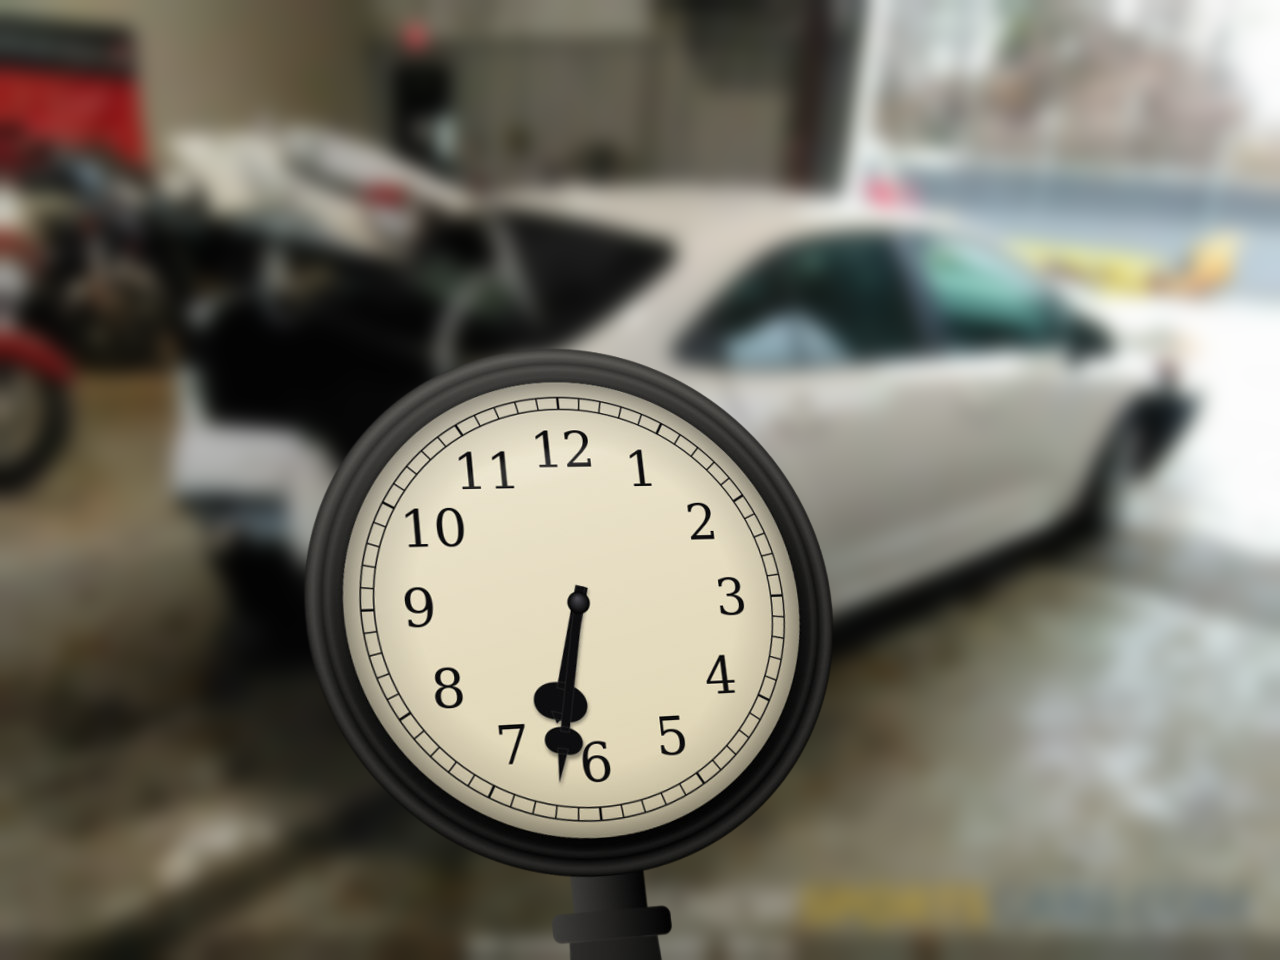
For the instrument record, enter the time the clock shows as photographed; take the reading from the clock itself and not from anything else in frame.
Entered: 6:32
